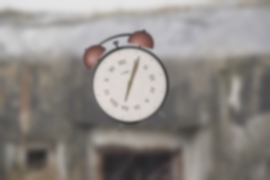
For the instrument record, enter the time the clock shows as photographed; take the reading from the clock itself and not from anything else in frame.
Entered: 7:06
